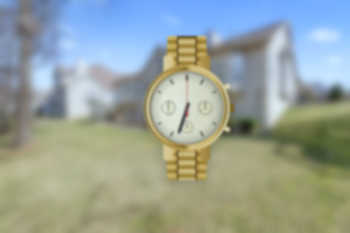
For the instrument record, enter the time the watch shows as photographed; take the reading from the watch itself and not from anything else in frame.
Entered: 6:33
